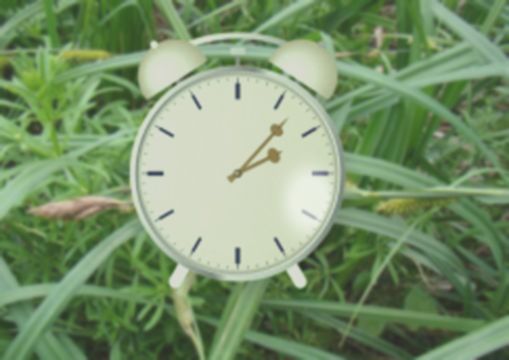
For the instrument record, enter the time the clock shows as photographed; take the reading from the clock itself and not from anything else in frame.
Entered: 2:07
